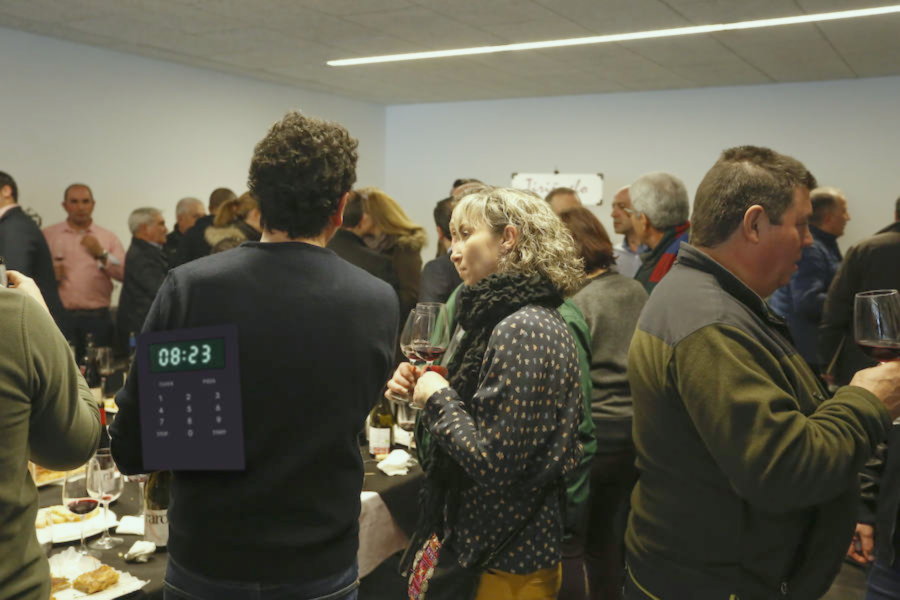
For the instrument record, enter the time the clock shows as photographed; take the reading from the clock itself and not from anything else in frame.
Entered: 8:23
